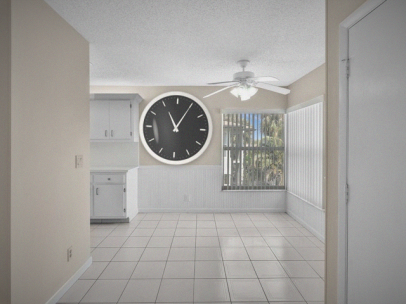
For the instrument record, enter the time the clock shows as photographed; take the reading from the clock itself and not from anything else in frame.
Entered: 11:05
